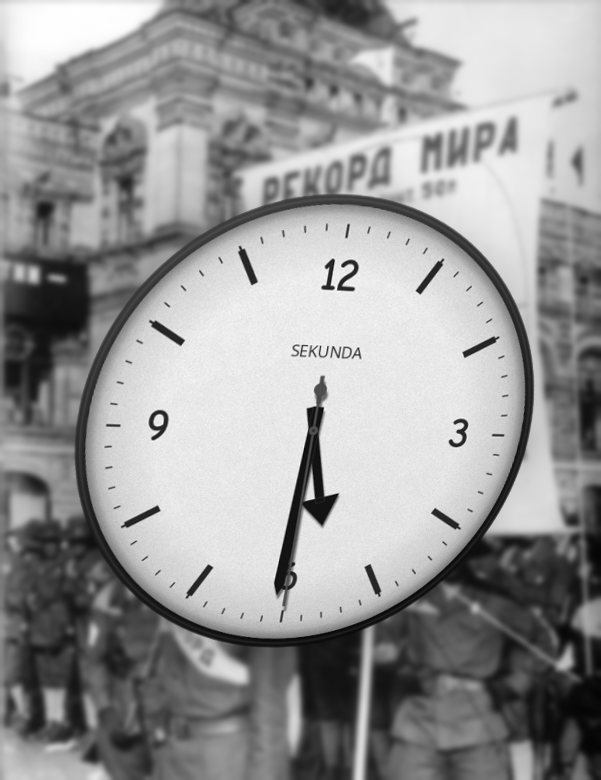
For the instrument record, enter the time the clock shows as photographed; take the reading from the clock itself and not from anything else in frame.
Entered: 5:30:30
